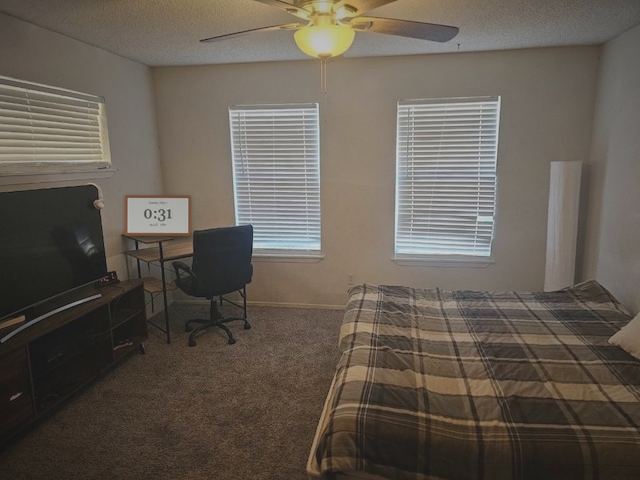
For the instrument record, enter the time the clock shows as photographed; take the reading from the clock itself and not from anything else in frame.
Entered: 0:31
